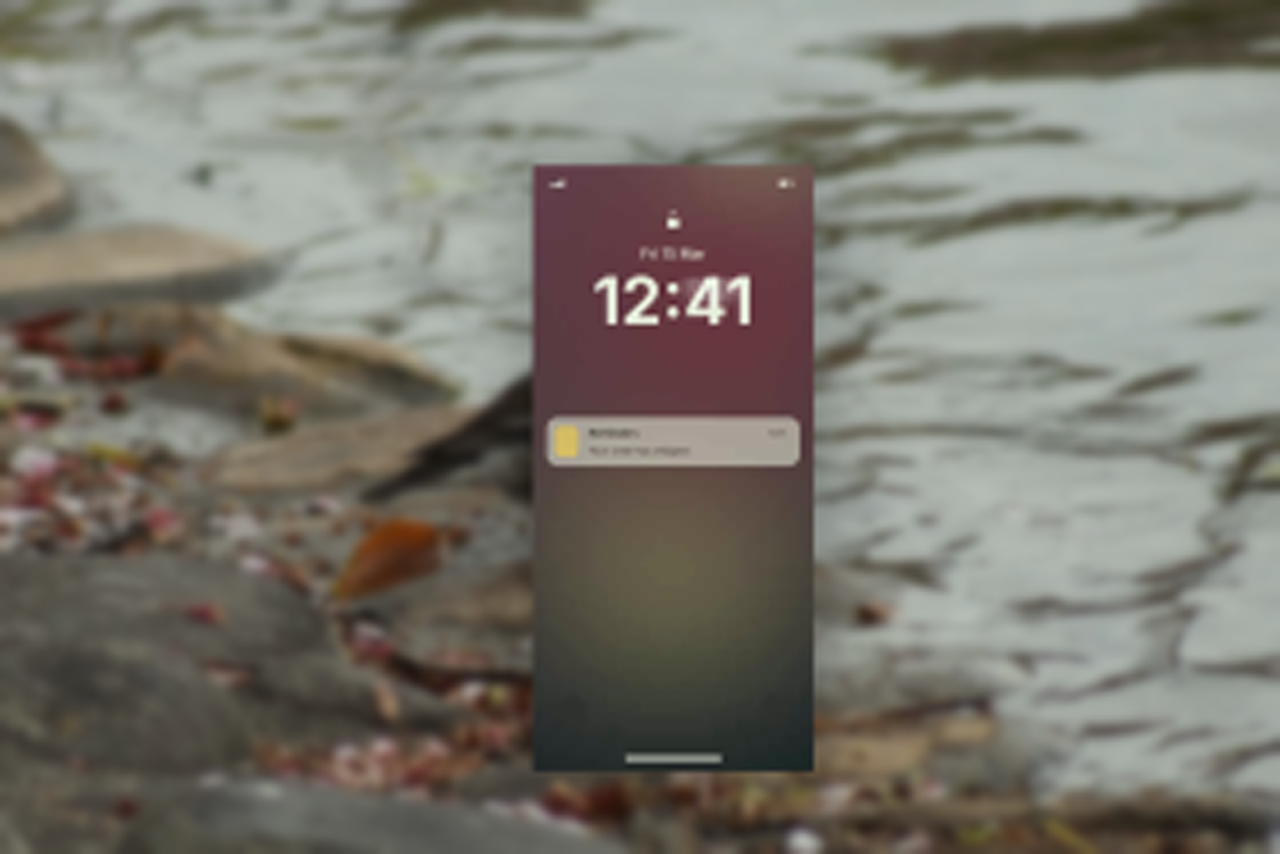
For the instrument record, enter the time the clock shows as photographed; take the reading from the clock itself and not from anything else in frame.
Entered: 12:41
